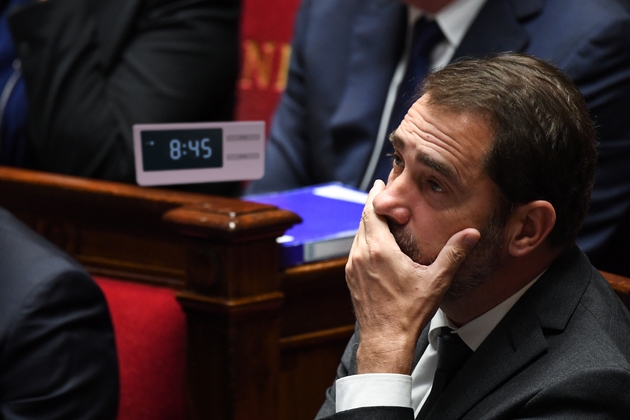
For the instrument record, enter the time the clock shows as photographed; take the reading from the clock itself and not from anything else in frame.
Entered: 8:45
